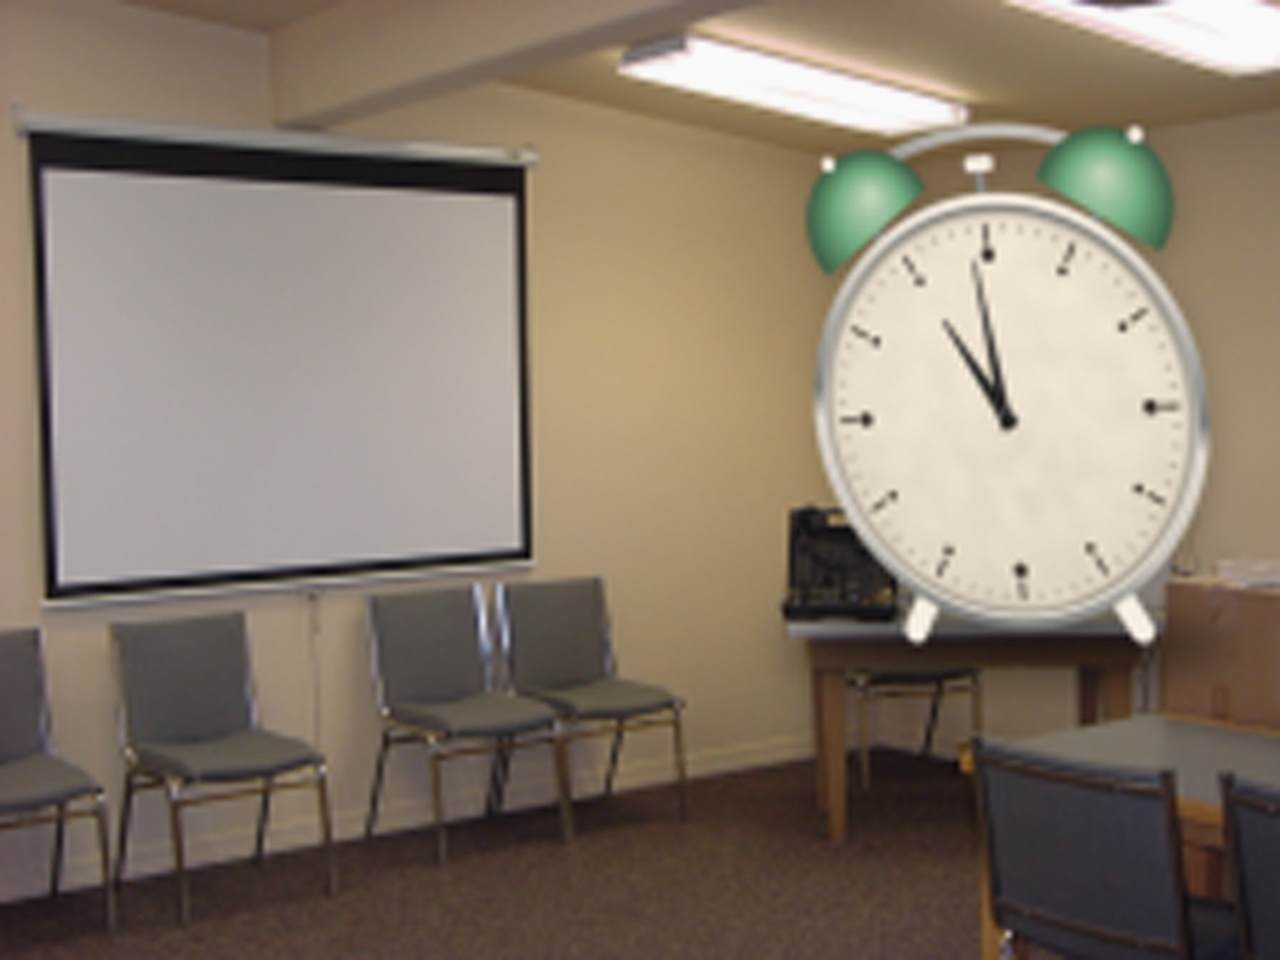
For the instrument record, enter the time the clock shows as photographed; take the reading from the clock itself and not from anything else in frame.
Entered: 10:59
